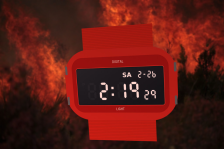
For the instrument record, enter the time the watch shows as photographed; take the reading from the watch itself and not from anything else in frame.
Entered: 2:19:29
